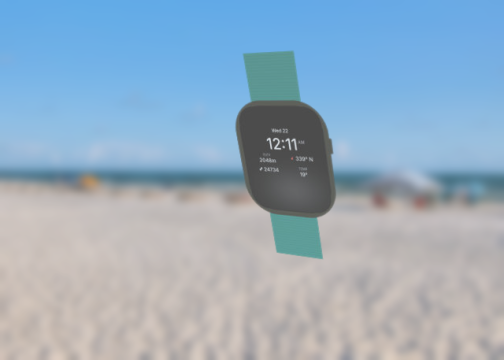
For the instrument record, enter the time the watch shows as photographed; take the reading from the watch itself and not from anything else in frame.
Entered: 12:11
